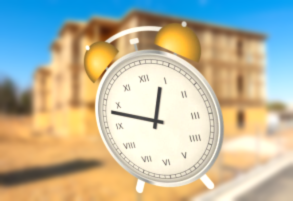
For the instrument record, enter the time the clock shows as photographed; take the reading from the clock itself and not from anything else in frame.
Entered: 12:48
